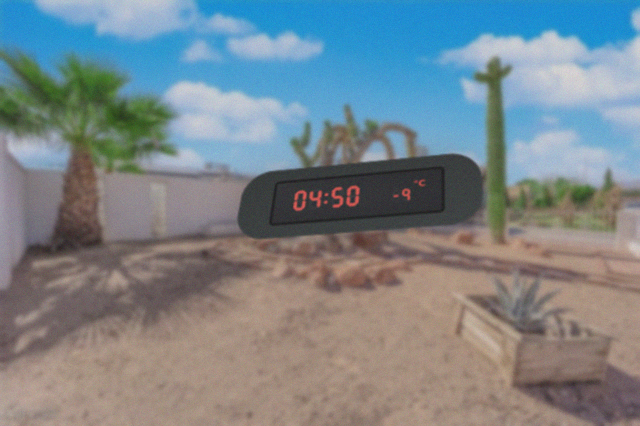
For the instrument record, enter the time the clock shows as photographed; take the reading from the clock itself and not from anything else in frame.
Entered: 4:50
